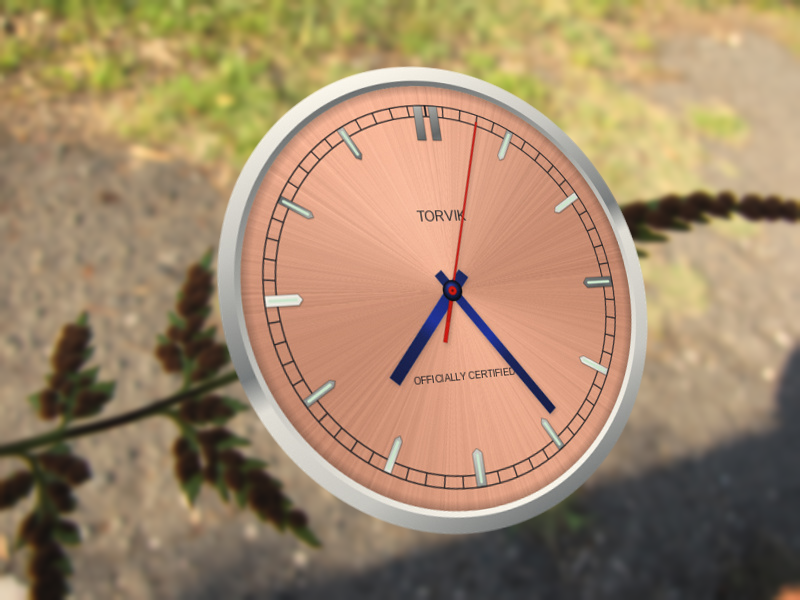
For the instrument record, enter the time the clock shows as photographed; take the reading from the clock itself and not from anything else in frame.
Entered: 7:24:03
